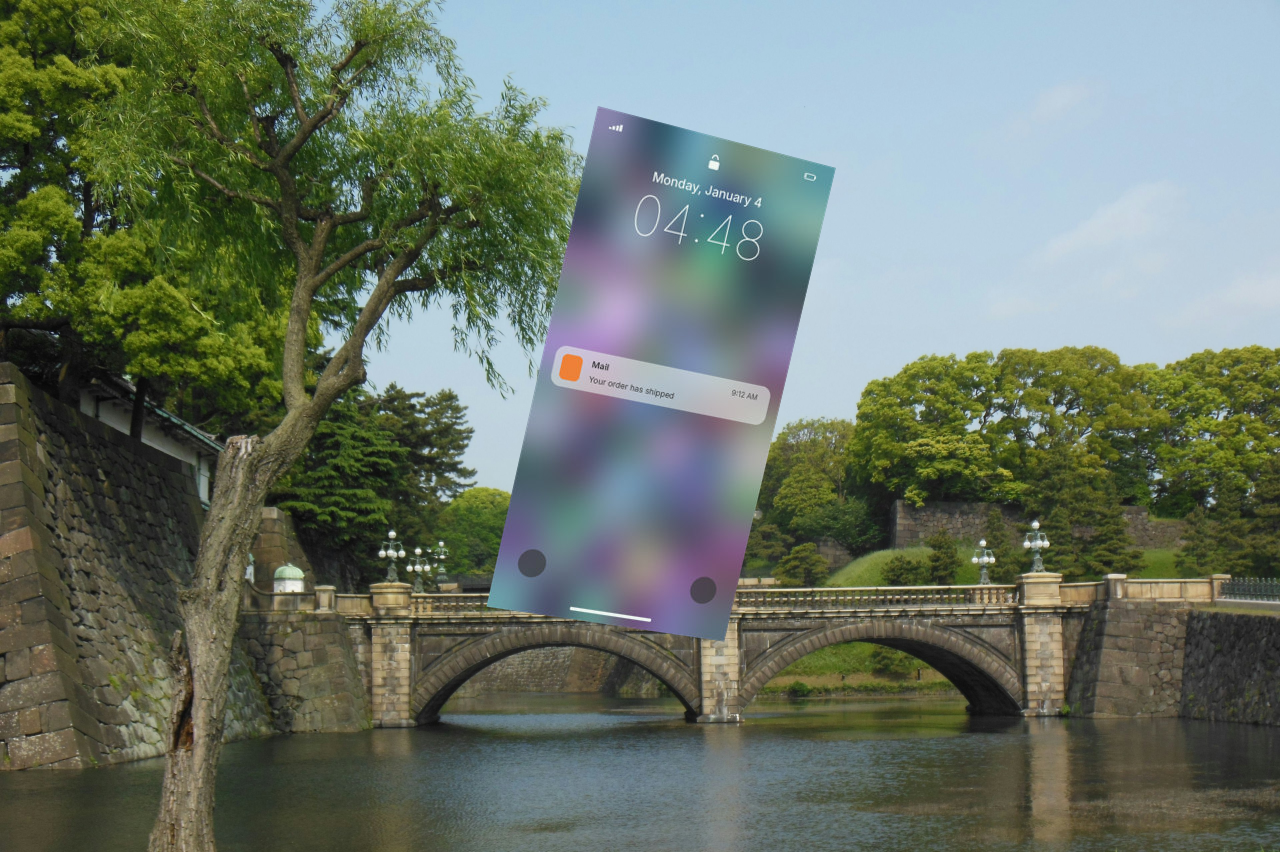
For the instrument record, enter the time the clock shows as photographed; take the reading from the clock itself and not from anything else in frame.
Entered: 4:48
